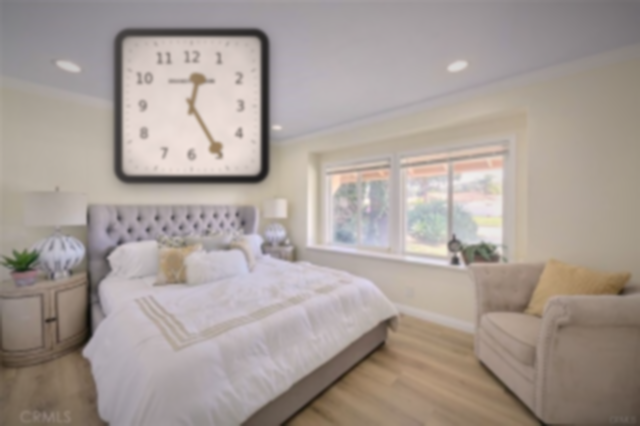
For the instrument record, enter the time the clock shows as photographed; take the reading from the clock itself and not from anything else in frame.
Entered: 12:25
